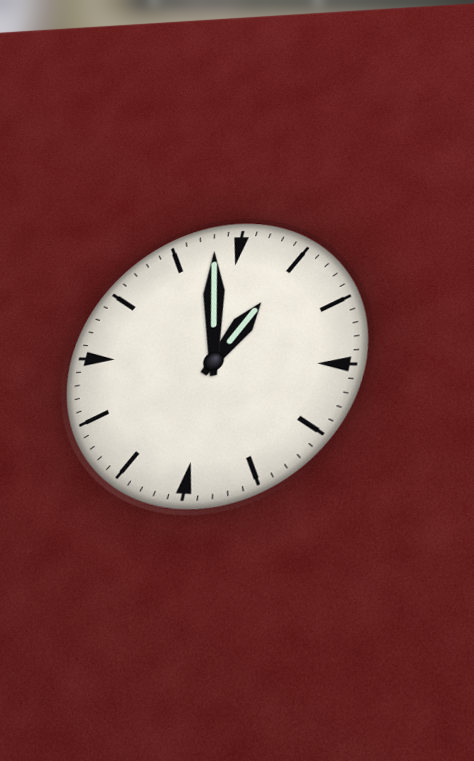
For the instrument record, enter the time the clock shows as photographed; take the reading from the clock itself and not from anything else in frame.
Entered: 12:58
